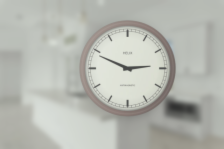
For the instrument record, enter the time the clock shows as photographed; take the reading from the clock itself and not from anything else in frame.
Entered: 2:49
